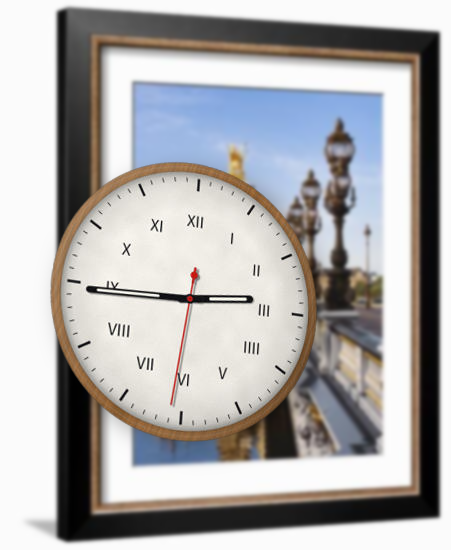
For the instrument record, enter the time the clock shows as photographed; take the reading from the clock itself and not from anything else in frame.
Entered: 2:44:31
